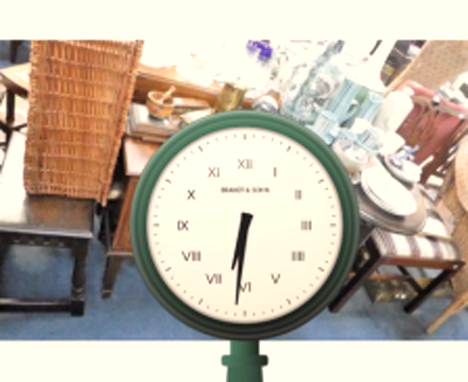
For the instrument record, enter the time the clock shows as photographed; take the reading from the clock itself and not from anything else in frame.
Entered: 6:31
